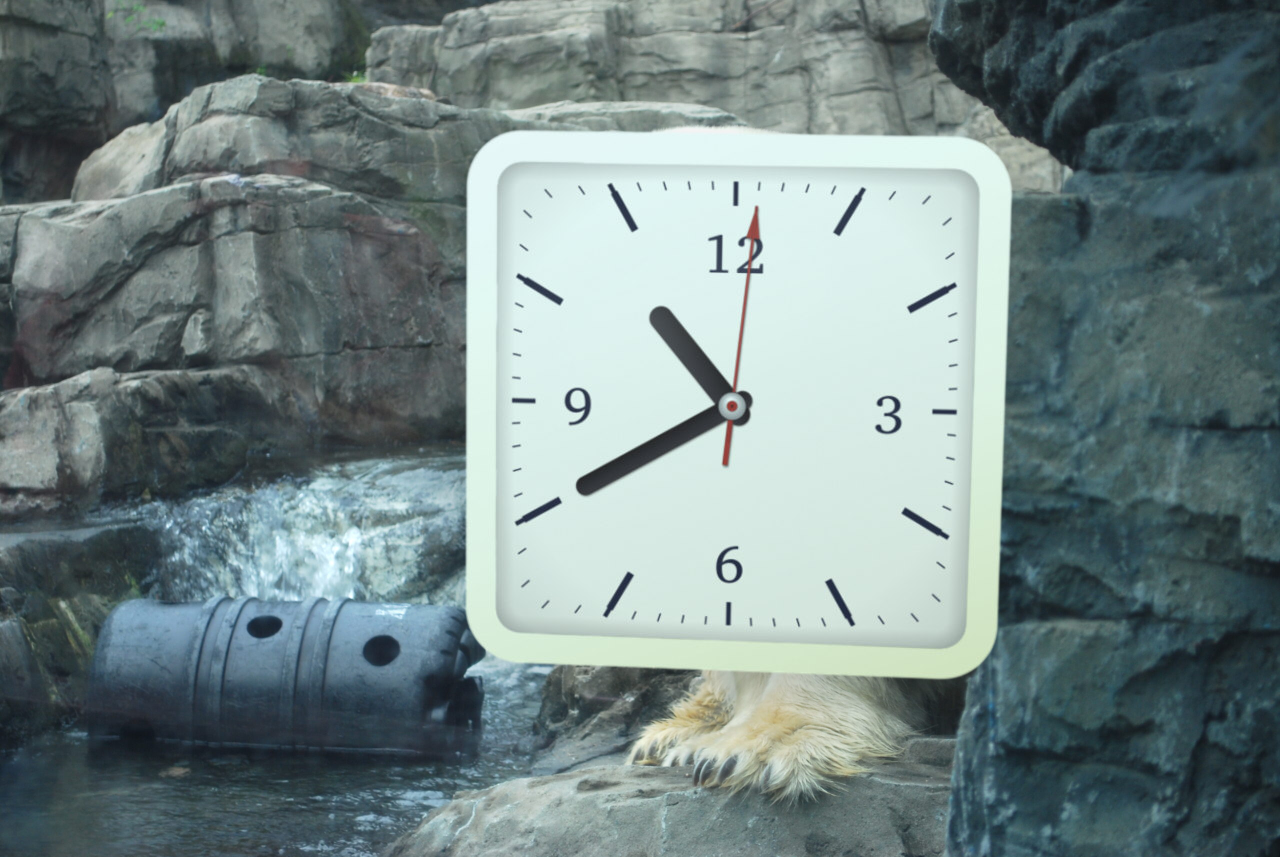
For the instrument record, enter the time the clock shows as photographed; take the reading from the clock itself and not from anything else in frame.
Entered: 10:40:01
